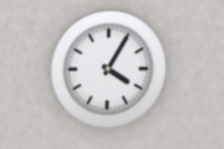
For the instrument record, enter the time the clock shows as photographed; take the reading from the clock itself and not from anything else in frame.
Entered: 4:05
